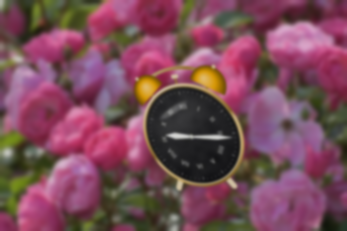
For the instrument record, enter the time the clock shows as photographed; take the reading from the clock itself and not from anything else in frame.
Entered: 9:16
